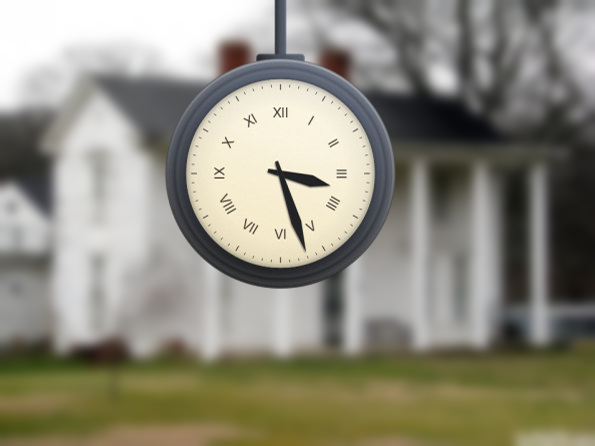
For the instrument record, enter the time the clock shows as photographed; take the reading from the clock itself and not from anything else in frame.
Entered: 3:27
